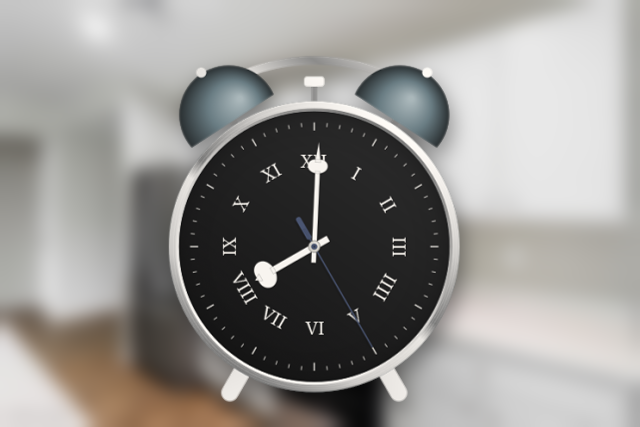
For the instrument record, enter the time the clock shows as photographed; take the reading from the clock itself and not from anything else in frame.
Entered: 8:00:25
